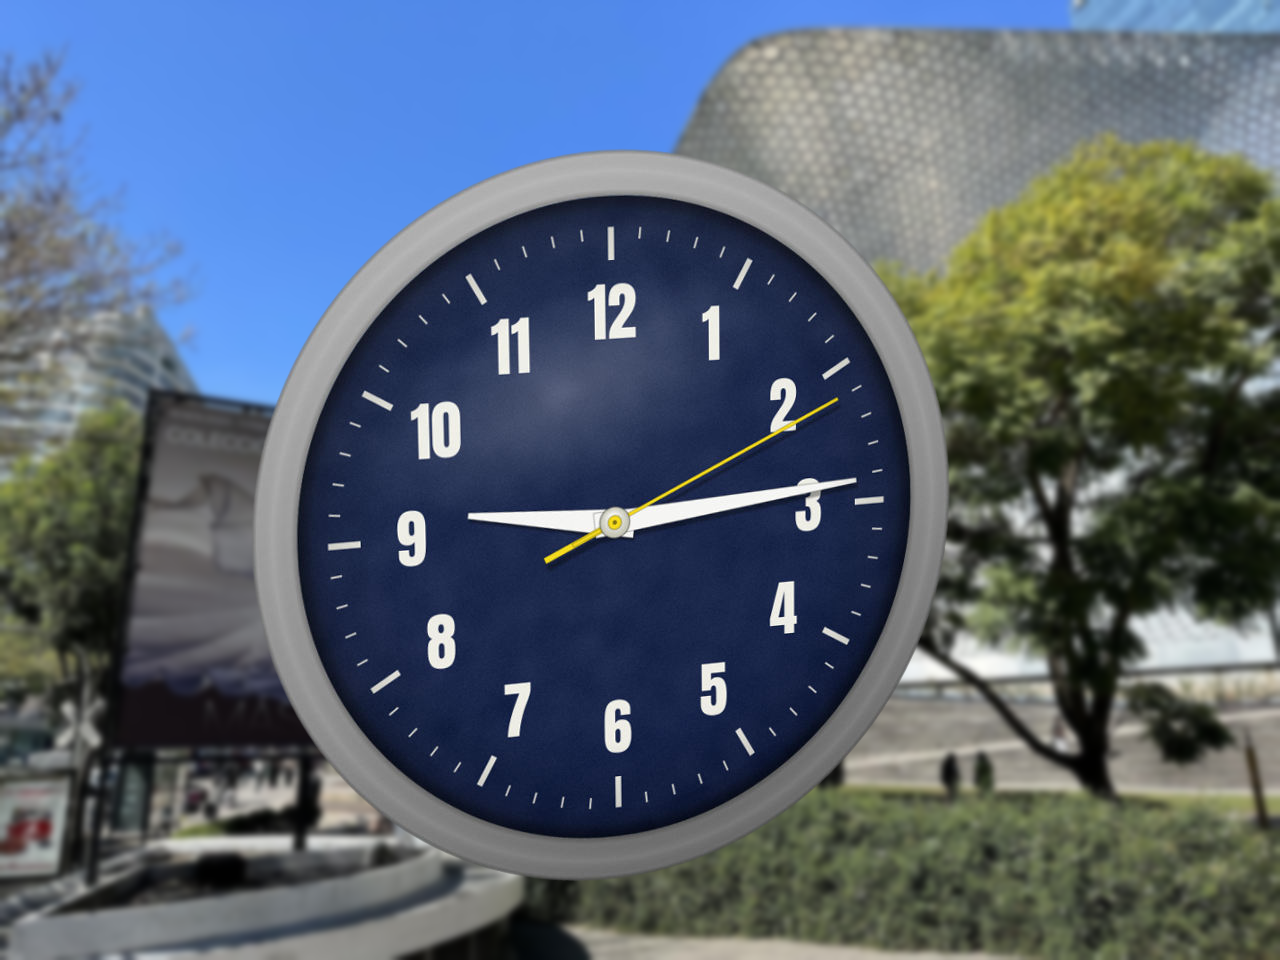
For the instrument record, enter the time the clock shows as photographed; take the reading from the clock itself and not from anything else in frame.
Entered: 9:14:11
